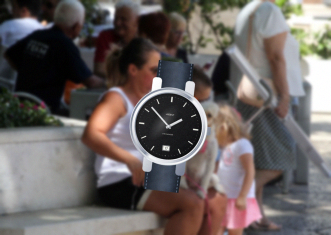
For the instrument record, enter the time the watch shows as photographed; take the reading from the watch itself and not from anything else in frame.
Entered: 1:52
